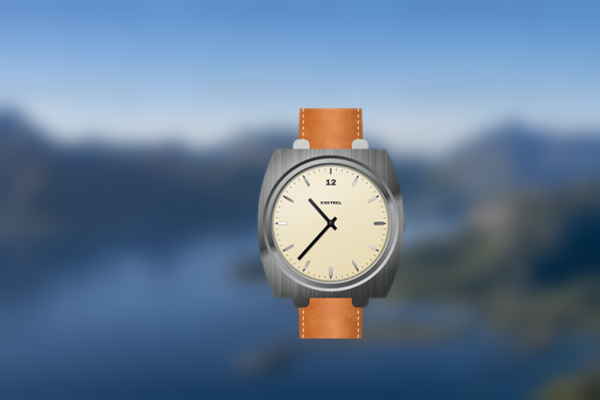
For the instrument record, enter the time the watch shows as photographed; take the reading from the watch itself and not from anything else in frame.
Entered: 10:37
